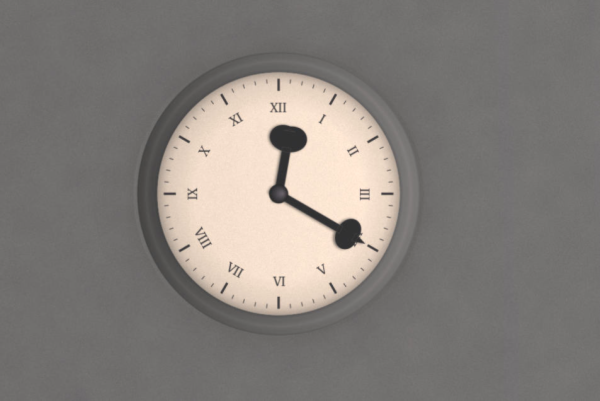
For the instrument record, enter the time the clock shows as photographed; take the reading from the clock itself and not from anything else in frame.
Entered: 12:20
